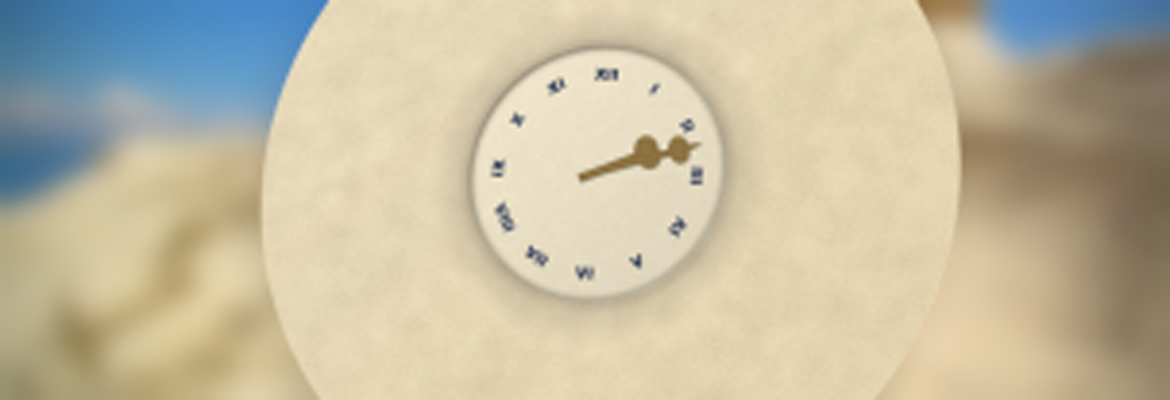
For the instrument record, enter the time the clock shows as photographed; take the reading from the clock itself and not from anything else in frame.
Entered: 2:12
